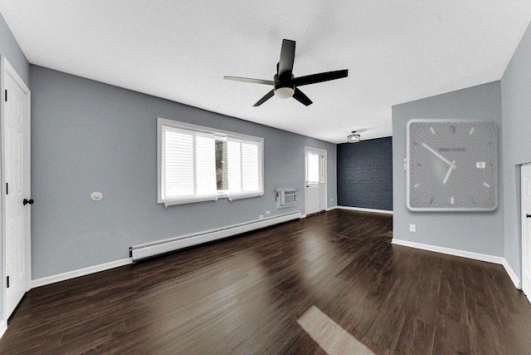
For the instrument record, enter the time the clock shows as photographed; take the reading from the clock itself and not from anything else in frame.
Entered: 6:51
